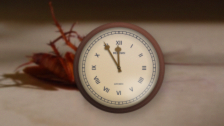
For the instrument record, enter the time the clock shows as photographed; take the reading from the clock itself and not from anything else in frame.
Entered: 11:55
